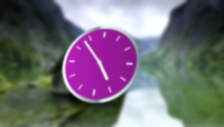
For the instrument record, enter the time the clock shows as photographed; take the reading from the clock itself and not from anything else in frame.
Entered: 4:53
